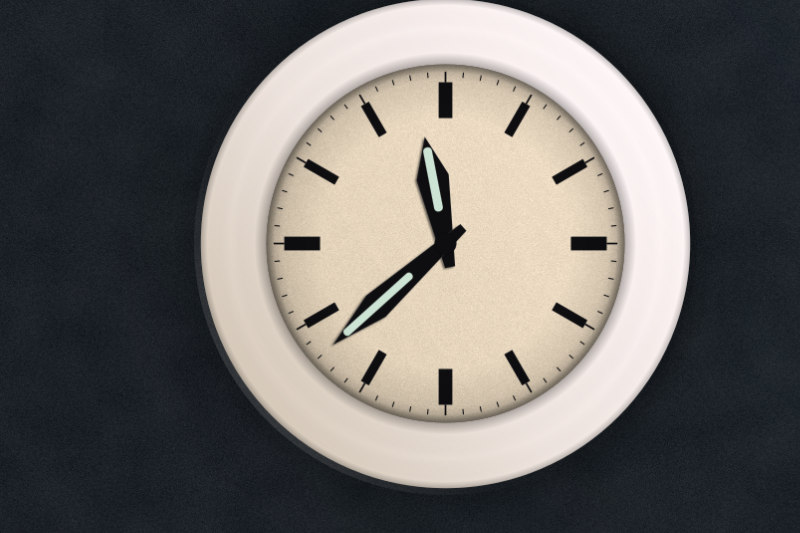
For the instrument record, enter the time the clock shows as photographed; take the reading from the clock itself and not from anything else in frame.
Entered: 11:38
